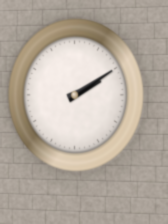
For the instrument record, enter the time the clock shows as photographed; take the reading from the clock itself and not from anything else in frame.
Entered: 2:10
